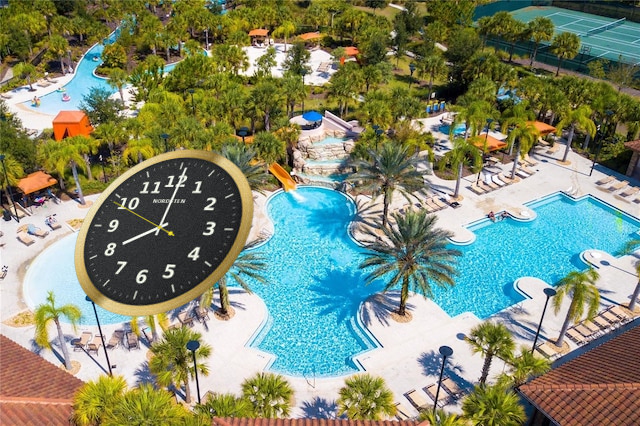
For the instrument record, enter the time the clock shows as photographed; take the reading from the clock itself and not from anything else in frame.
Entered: 8:00:49
